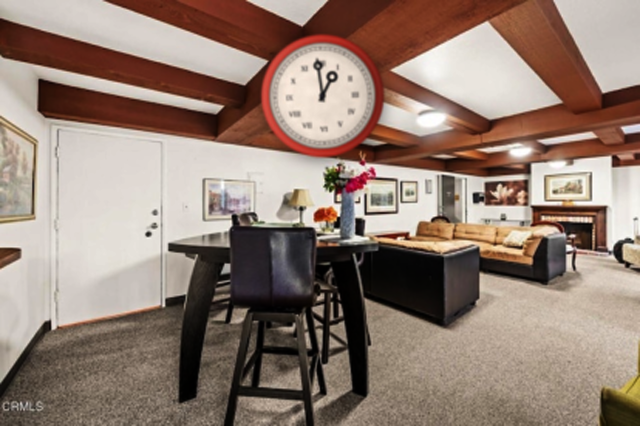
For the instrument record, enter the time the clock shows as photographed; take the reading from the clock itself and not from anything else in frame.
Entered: 12:59
